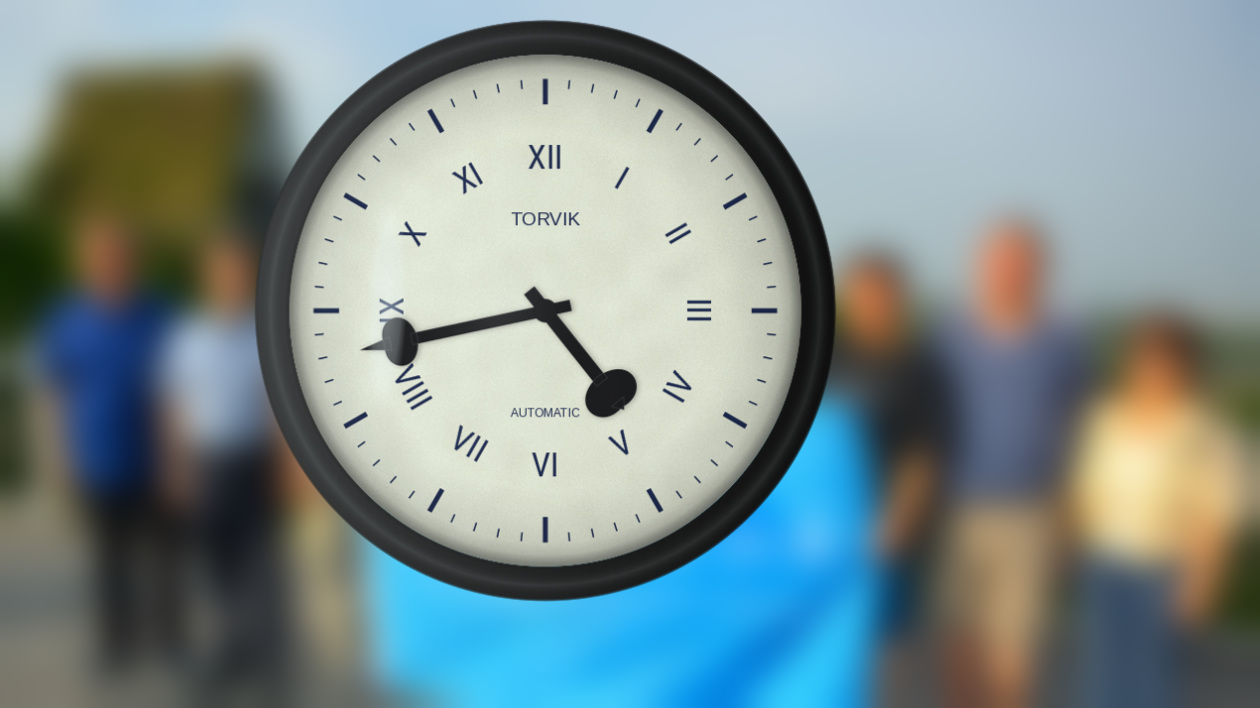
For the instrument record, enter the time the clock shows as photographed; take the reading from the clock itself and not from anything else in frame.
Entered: 4:43
